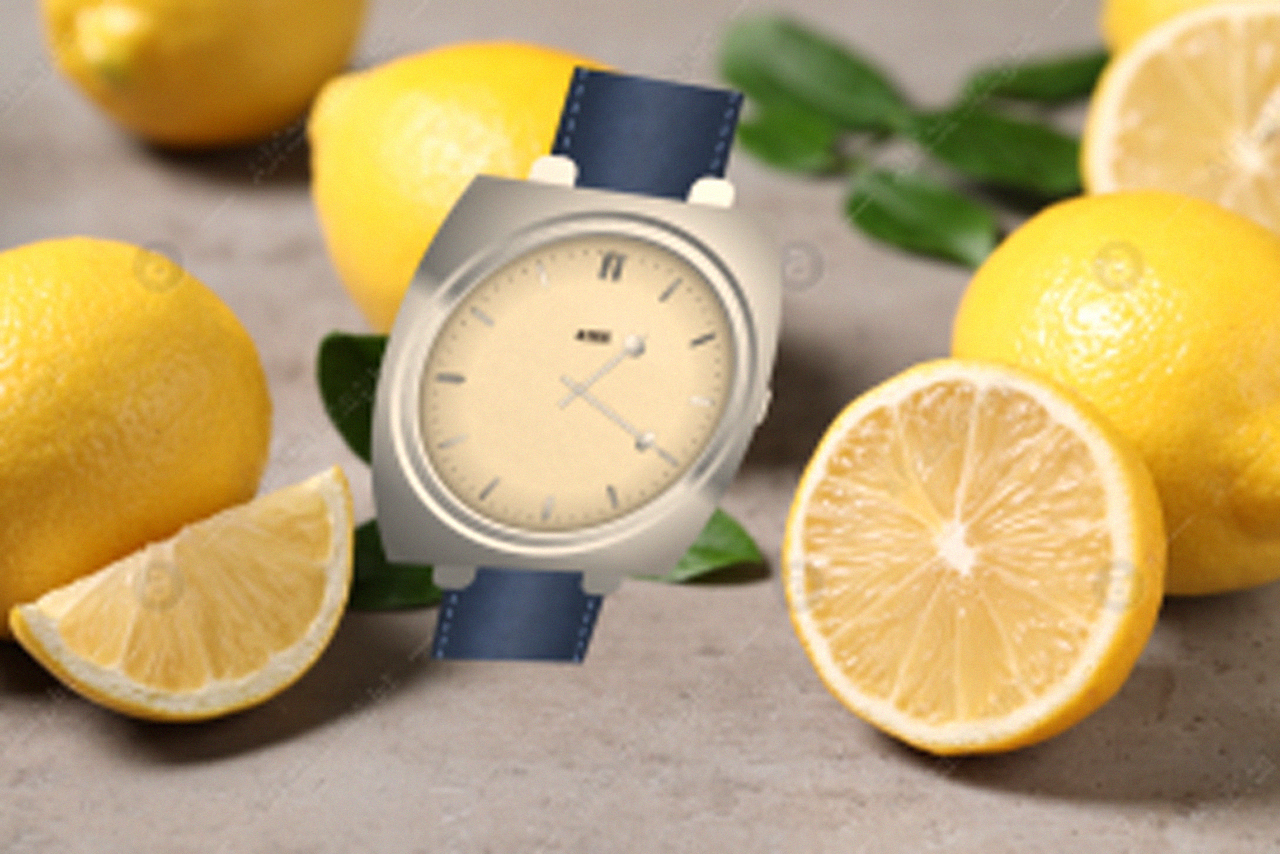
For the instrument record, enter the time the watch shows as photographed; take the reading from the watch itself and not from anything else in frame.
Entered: 1:20
